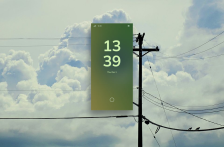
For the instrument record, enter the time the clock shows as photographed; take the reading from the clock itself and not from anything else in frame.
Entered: 13:39
